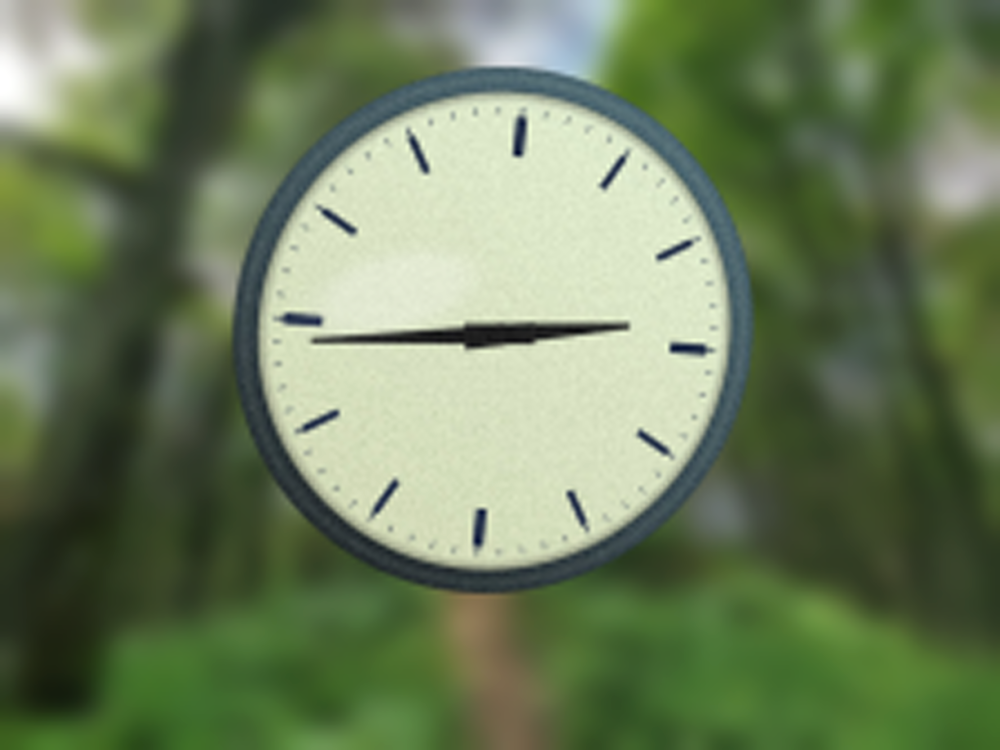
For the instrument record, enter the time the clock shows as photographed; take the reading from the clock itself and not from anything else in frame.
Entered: 2:44
